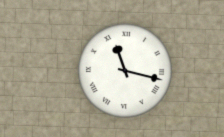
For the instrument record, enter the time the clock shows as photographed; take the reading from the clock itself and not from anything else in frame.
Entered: 11:17
